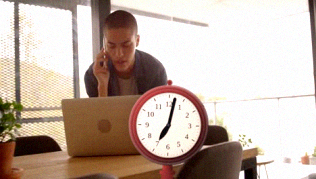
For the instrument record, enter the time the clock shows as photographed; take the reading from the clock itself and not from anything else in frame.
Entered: 7:02
